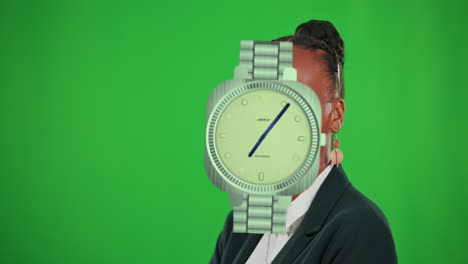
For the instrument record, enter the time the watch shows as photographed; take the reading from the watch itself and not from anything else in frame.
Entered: 7:06
